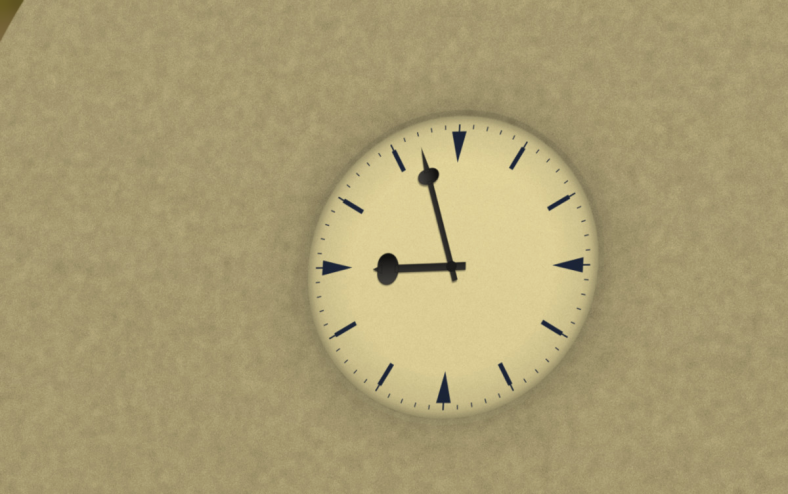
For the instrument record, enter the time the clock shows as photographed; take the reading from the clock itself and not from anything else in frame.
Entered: 8:57
